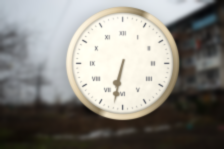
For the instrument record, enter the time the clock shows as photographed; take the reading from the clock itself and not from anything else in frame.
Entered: 6:32
